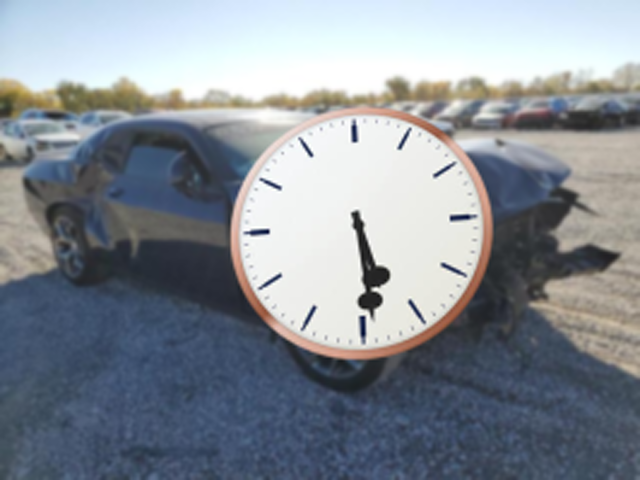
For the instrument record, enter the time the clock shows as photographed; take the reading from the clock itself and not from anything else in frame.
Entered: 5:29
